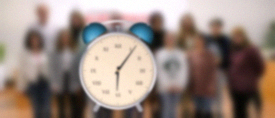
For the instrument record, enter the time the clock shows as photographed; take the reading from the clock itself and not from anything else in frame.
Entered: 6:06
